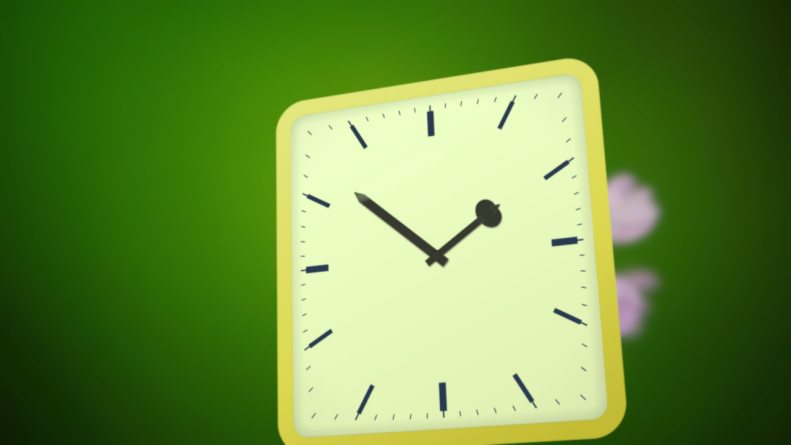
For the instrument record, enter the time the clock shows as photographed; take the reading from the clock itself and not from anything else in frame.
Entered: 1:52
